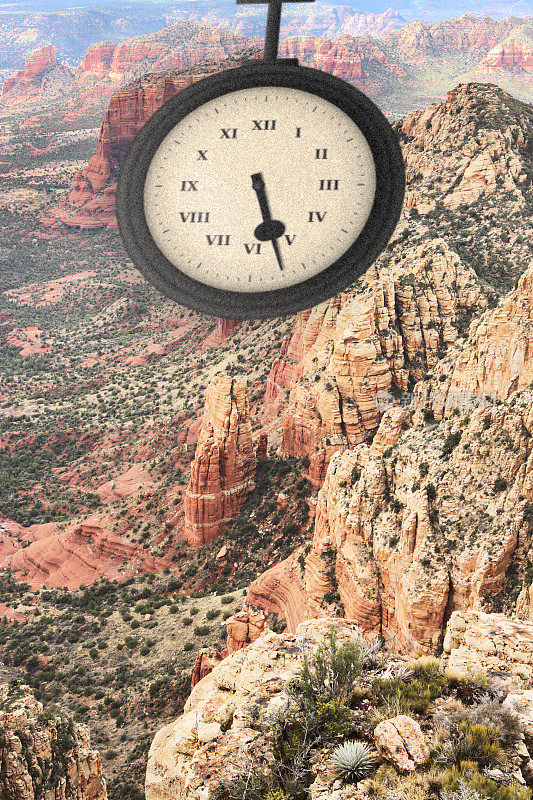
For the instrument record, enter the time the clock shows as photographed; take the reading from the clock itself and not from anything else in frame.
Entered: 5:27
